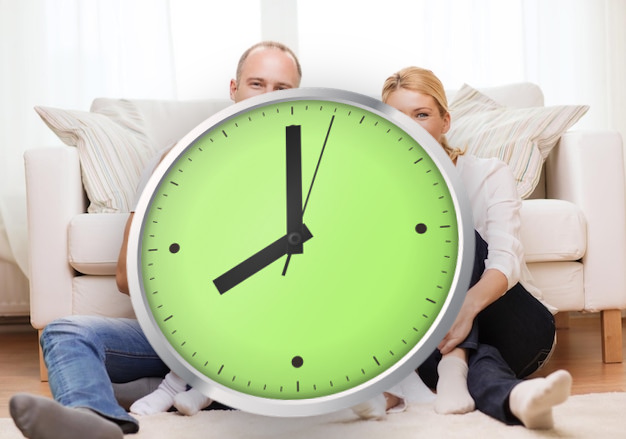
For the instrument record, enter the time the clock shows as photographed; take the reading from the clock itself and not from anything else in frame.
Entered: 8:00:03
